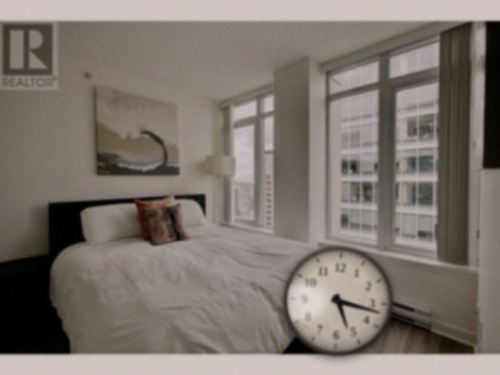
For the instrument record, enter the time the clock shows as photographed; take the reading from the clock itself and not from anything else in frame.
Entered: 5:17
